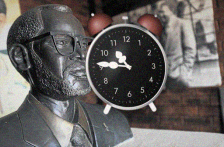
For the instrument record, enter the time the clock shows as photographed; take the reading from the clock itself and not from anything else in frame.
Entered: 10:46
